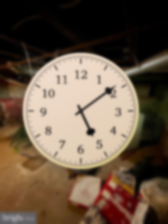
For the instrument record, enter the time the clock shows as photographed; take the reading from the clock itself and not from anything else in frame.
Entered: 5:09
